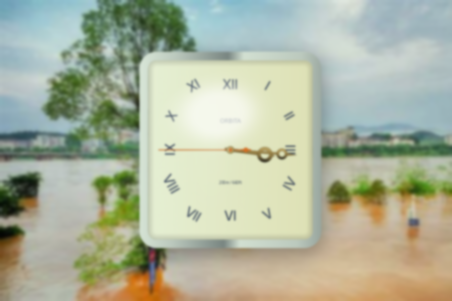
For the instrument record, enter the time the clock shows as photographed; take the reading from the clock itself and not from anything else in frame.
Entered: 3:15:45
